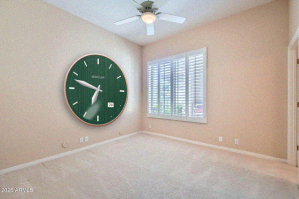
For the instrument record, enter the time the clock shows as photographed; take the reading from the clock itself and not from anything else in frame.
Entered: 6:48
